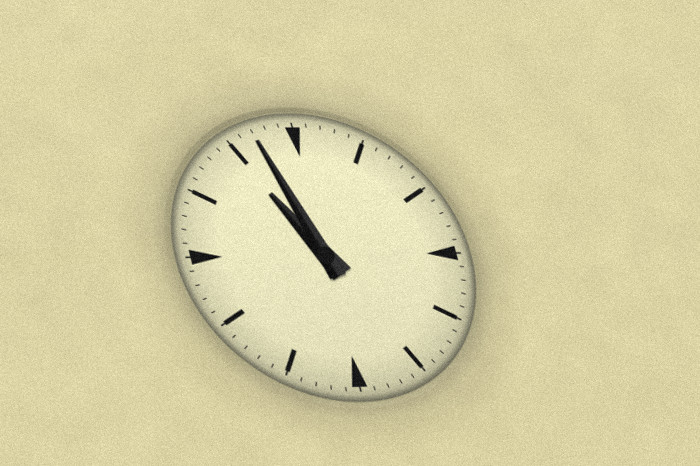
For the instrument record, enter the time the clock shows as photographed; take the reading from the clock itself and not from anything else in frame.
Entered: 10:57
